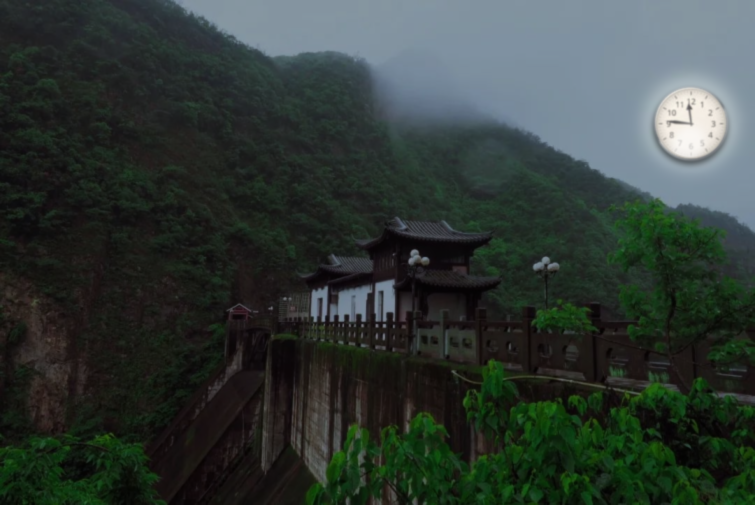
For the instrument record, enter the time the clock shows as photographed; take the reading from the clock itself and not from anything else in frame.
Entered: 11:46
